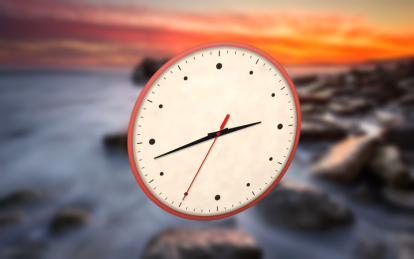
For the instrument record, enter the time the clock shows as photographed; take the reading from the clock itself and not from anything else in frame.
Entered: 2:42:35
